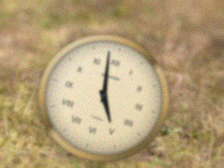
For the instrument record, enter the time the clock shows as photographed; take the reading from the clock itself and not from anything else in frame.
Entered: 4:58
